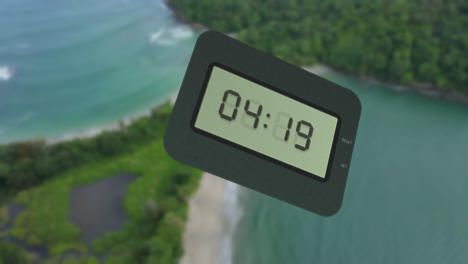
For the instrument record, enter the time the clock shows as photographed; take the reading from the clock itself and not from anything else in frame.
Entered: 4:19
